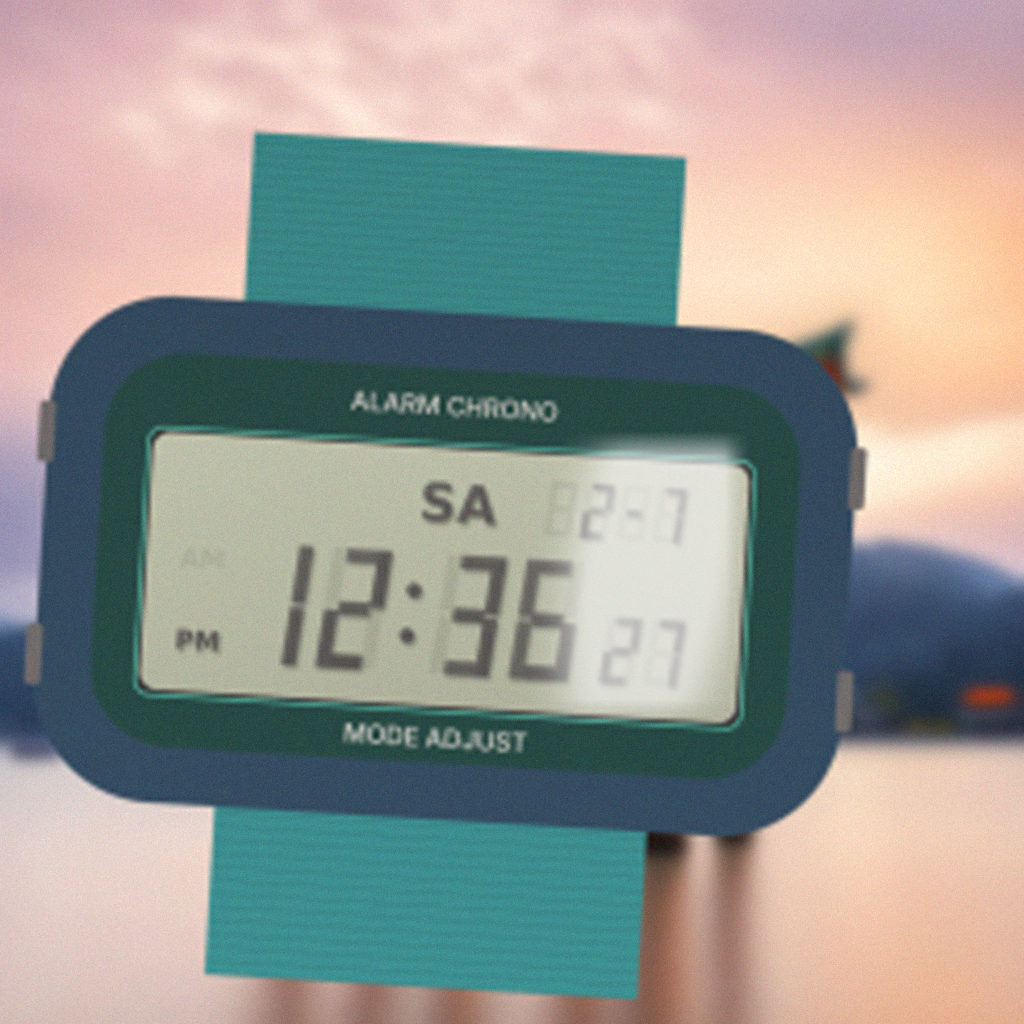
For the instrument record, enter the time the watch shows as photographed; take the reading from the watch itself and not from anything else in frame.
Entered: 12:36:27
